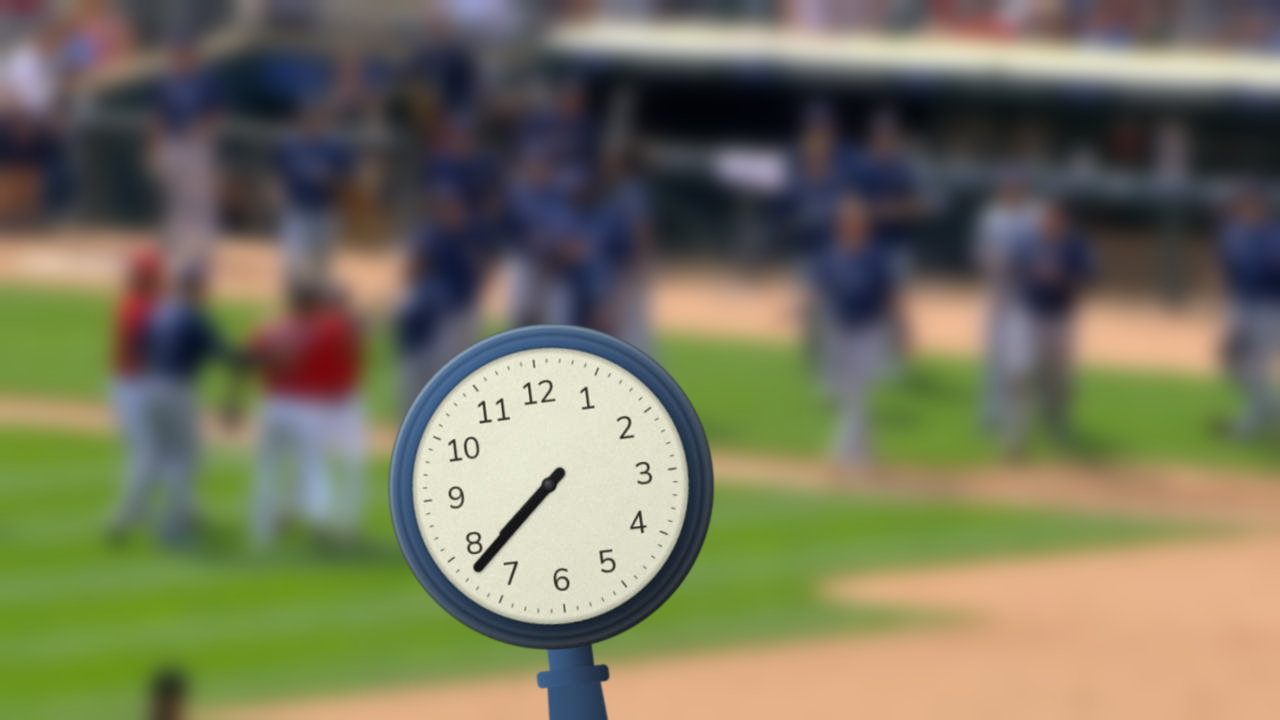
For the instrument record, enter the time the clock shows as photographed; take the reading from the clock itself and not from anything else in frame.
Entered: 7:38
